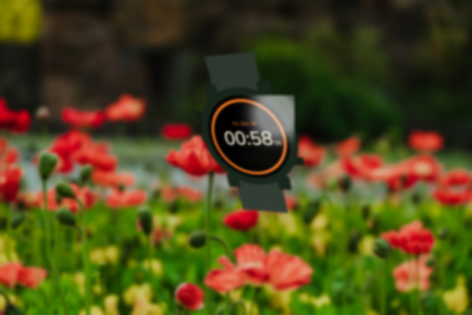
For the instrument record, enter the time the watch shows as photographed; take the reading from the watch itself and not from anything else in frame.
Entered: 0:58
